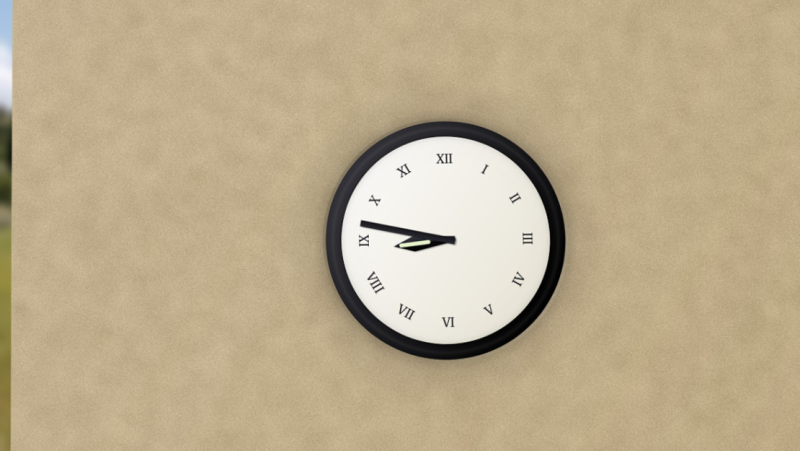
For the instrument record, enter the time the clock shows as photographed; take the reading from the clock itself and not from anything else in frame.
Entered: 8:47
